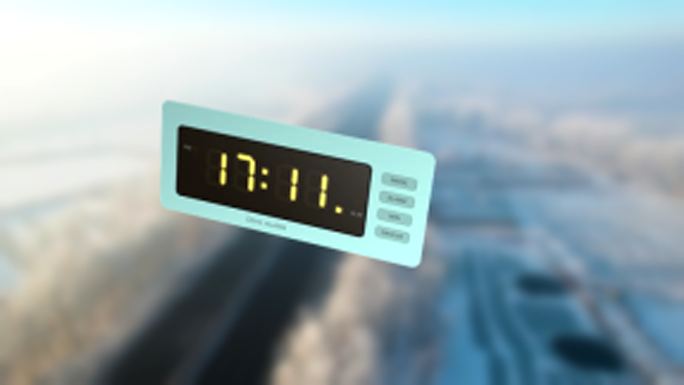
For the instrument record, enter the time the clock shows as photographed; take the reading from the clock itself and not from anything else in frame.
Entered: 17:11
